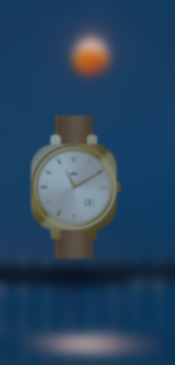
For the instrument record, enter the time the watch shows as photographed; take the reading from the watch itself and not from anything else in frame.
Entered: 11:10
